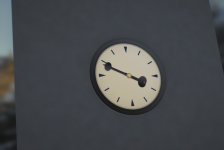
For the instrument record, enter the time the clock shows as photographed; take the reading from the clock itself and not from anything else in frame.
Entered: 3:49
